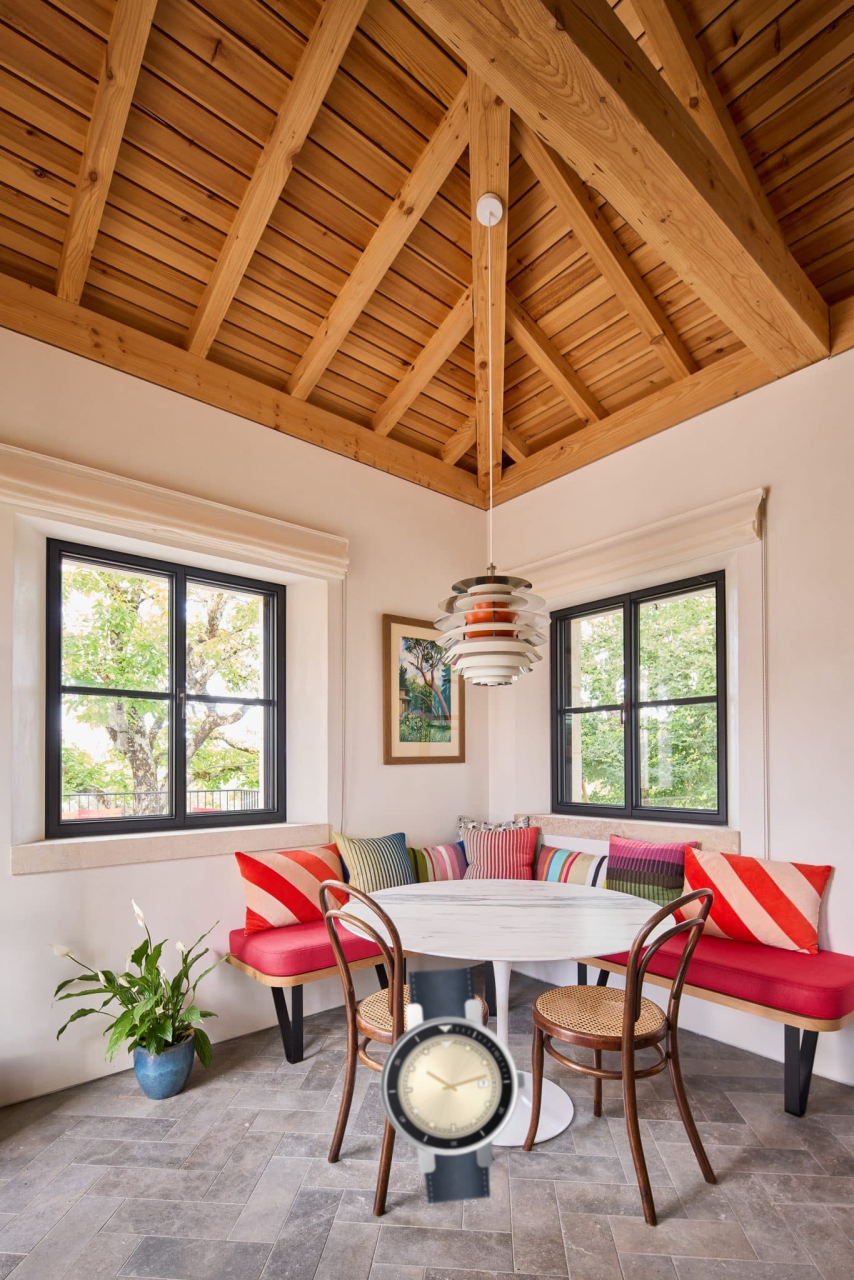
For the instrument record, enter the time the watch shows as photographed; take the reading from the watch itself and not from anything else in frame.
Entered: 10:13
